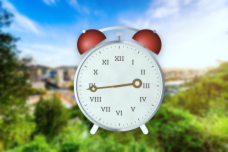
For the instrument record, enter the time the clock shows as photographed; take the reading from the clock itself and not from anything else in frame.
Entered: 2:44
